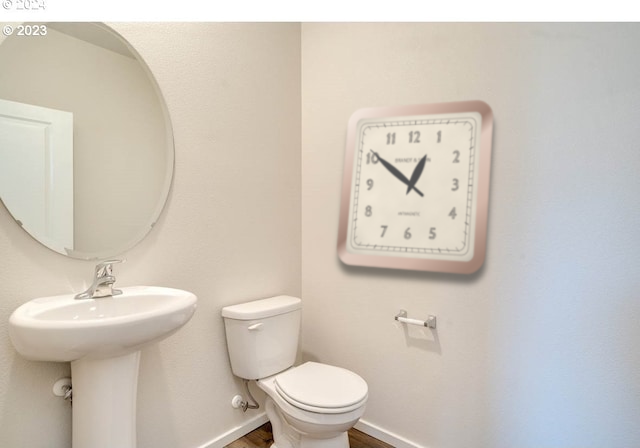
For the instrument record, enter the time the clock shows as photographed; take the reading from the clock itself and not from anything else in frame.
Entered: 12:50:51
